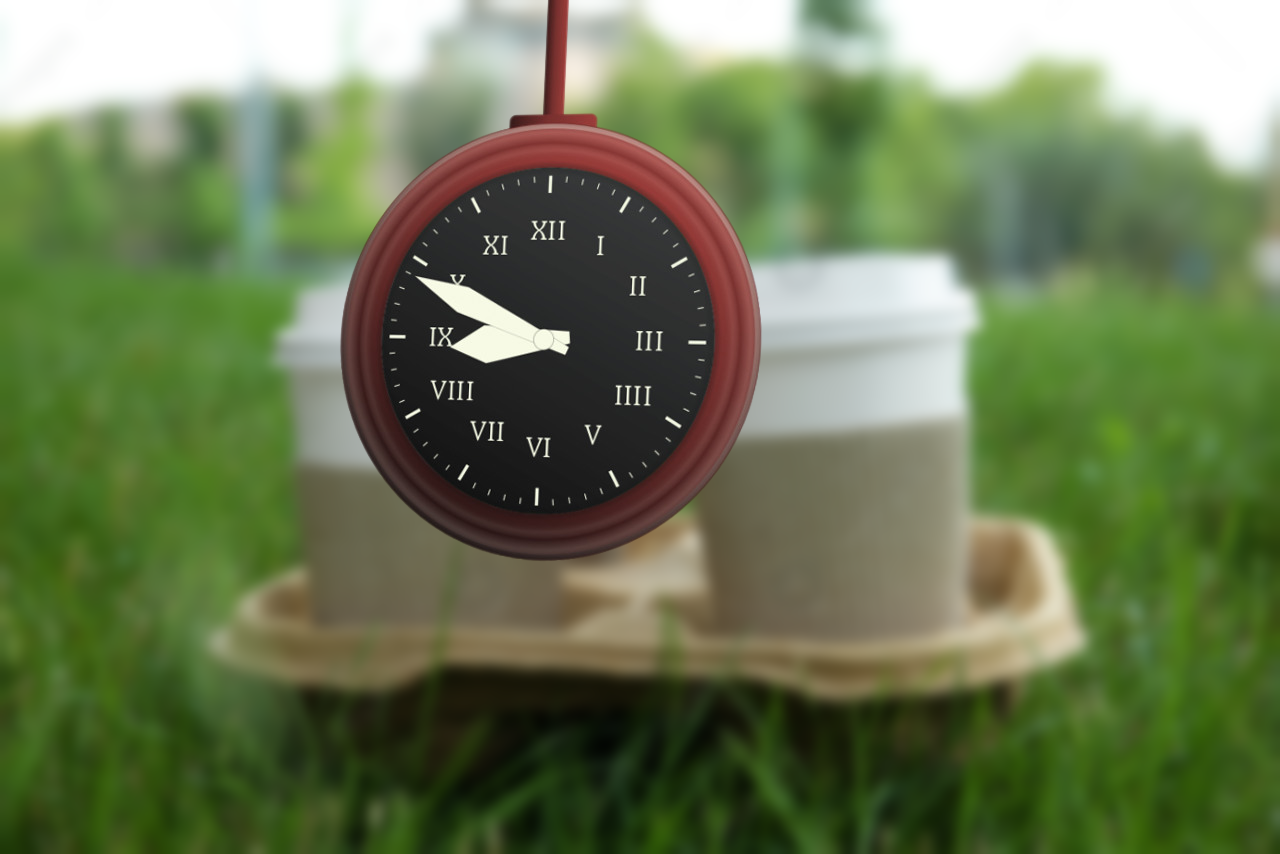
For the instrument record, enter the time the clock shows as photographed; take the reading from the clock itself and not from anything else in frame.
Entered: 8:49
